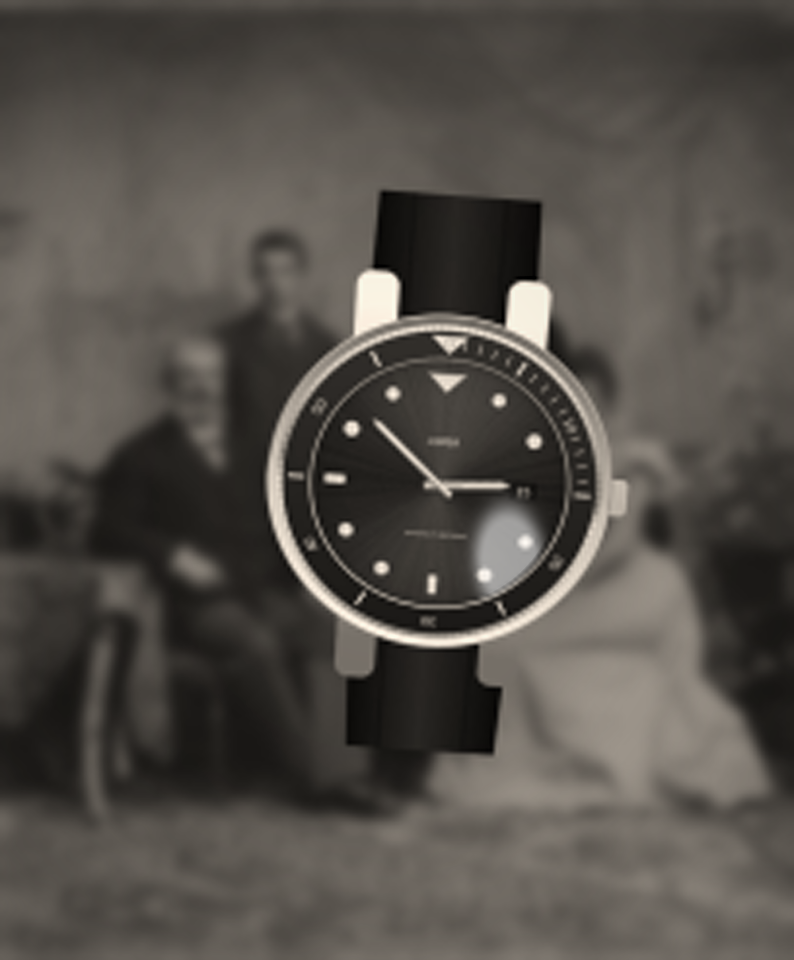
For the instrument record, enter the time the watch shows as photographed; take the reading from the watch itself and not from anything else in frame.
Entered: 2:52
